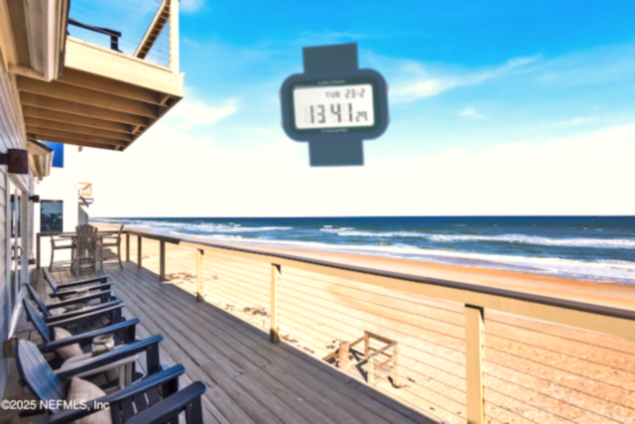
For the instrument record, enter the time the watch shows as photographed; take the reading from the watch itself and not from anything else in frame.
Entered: 13:41
